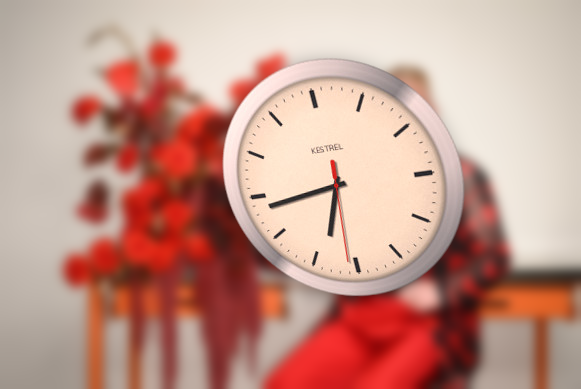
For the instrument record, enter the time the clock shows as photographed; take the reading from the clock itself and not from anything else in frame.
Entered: 6:43:31
